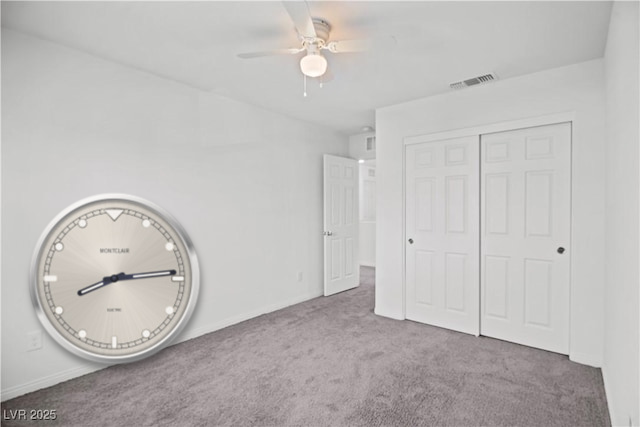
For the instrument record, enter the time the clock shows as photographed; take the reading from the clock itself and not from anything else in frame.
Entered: 8:14
